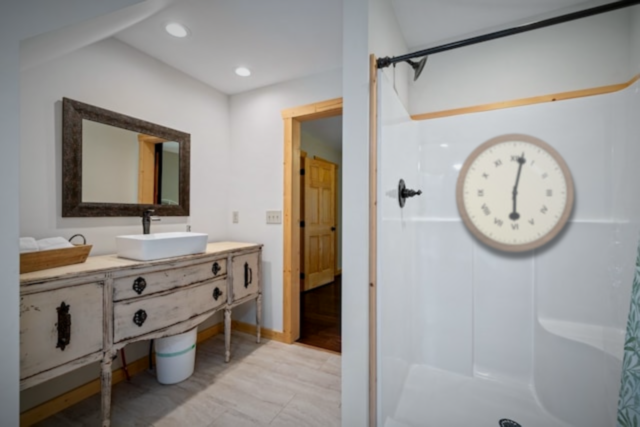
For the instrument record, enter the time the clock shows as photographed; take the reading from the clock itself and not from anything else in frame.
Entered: 6:02
